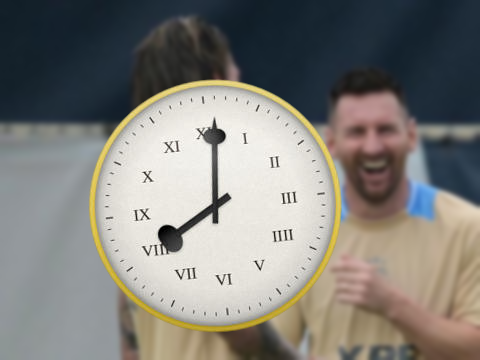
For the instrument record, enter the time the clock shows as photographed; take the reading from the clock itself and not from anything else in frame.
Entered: 8:01
